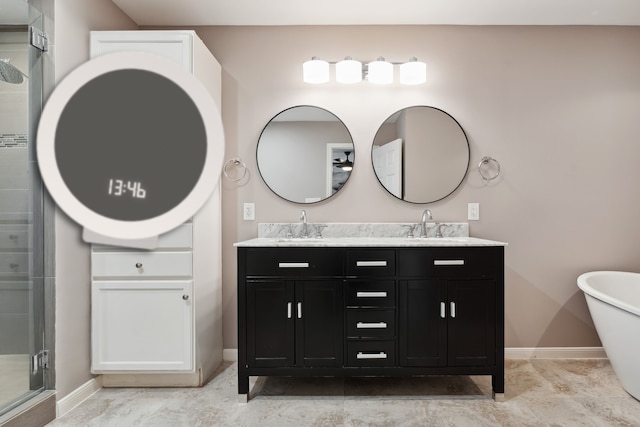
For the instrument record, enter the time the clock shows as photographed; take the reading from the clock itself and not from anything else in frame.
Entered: 13:46
